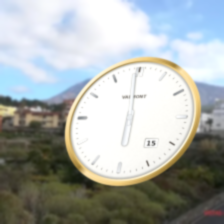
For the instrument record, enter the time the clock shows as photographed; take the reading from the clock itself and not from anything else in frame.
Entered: 5:59
